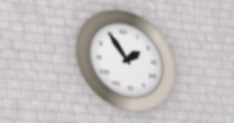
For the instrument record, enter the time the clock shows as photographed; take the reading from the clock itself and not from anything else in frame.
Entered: 1:55
